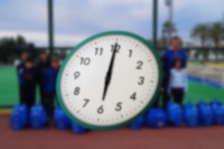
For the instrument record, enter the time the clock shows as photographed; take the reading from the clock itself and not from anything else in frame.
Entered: 6:00
